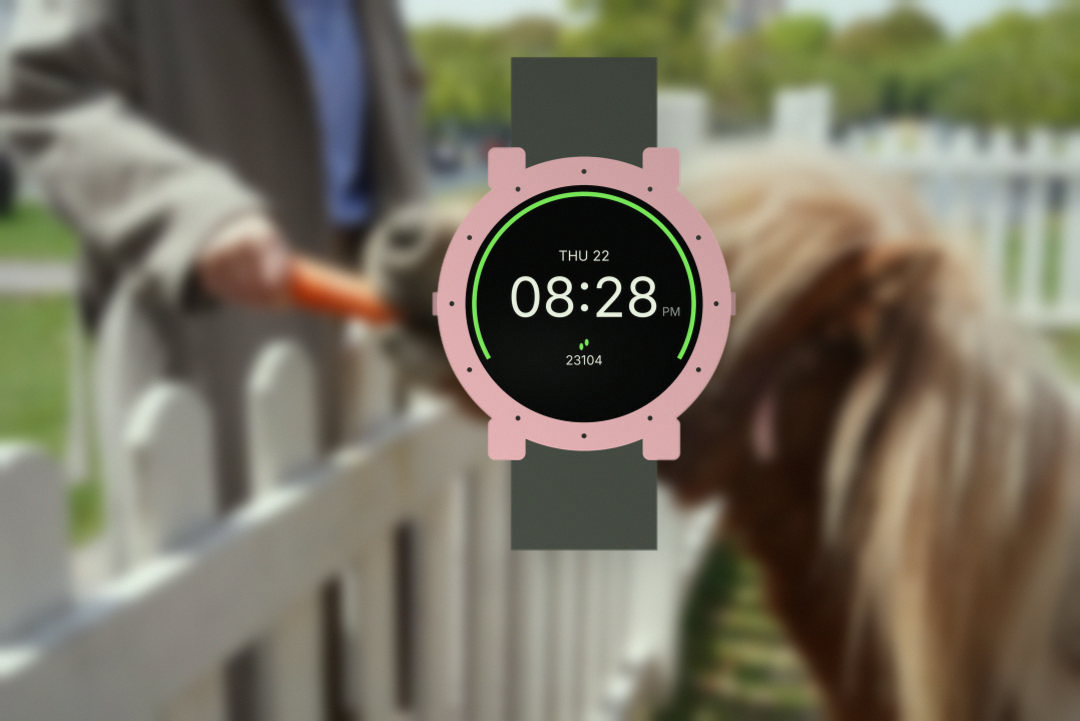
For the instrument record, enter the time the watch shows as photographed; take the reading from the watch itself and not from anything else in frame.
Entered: 8:28
